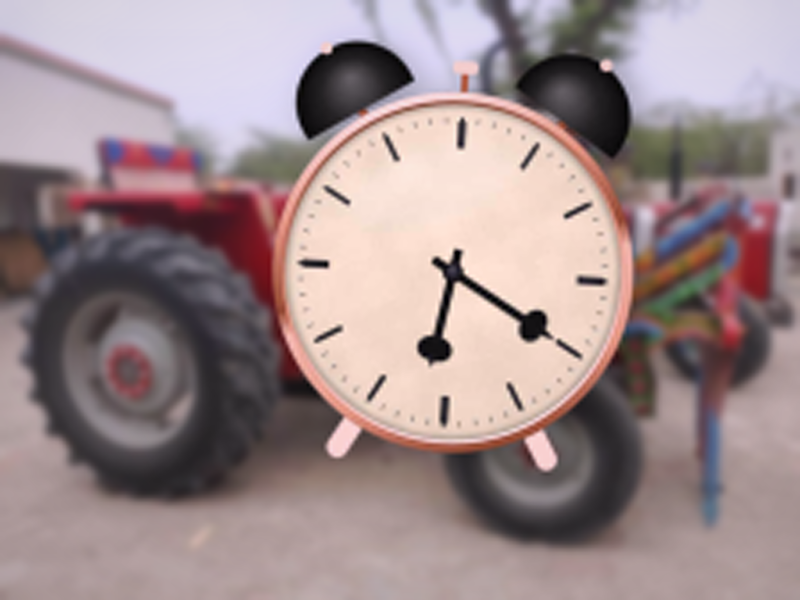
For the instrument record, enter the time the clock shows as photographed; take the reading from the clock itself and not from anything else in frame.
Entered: 6:20
